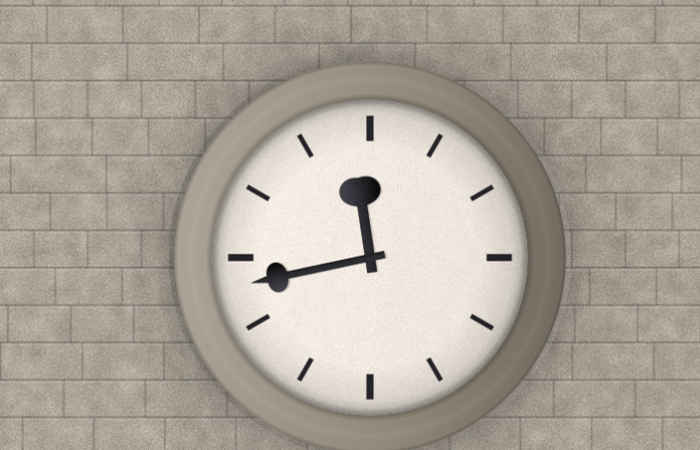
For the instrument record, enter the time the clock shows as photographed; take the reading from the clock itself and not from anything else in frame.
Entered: 11:43
